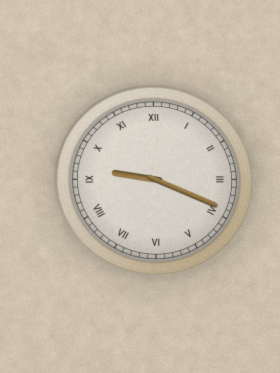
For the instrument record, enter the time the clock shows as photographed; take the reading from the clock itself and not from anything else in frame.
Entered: 9:19
